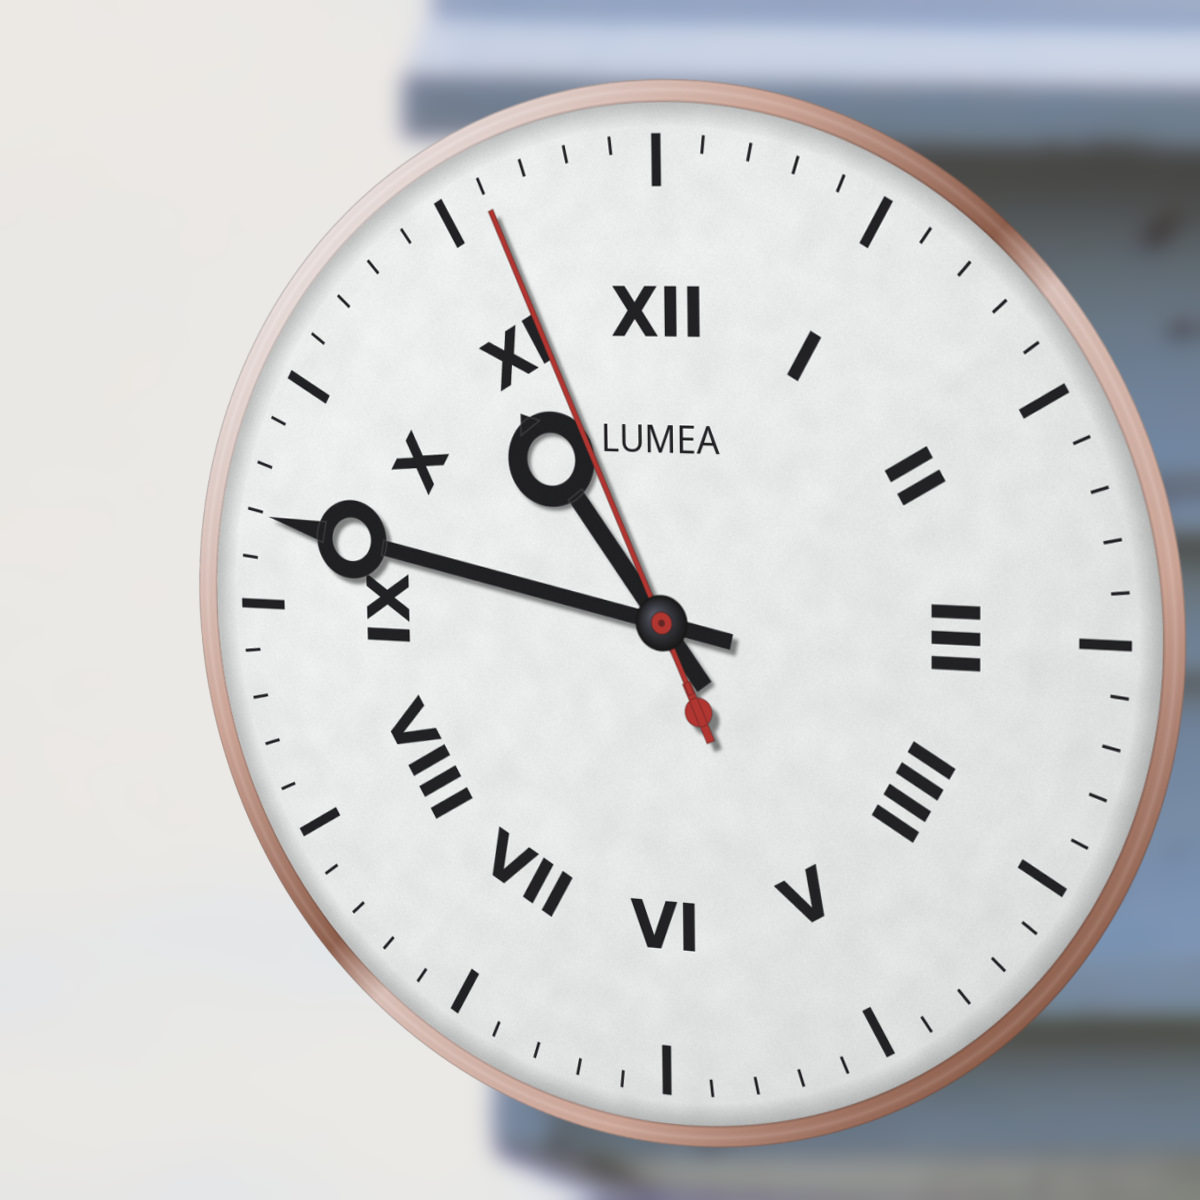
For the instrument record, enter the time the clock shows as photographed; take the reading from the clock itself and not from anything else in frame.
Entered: 10:46:56
